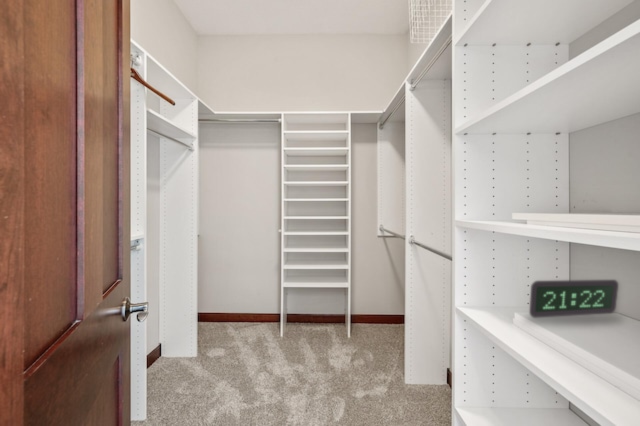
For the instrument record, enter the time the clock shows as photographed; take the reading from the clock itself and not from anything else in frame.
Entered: 21:22
